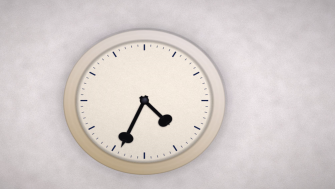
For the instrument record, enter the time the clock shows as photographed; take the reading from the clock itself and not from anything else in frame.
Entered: 4:34
